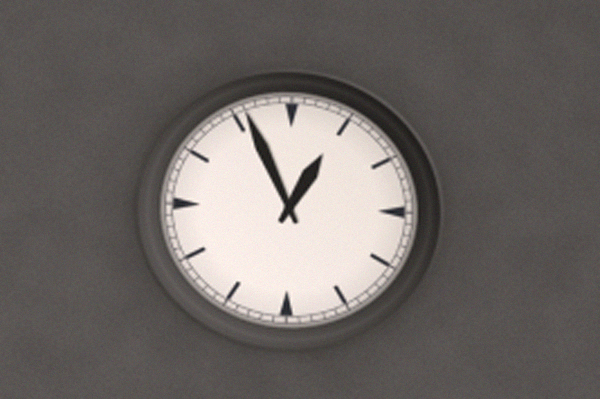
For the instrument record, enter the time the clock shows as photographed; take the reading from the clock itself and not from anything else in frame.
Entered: 12:56
